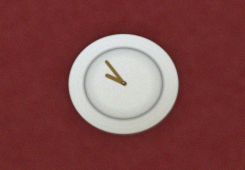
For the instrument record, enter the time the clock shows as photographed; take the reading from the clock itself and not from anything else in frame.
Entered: 9:54
